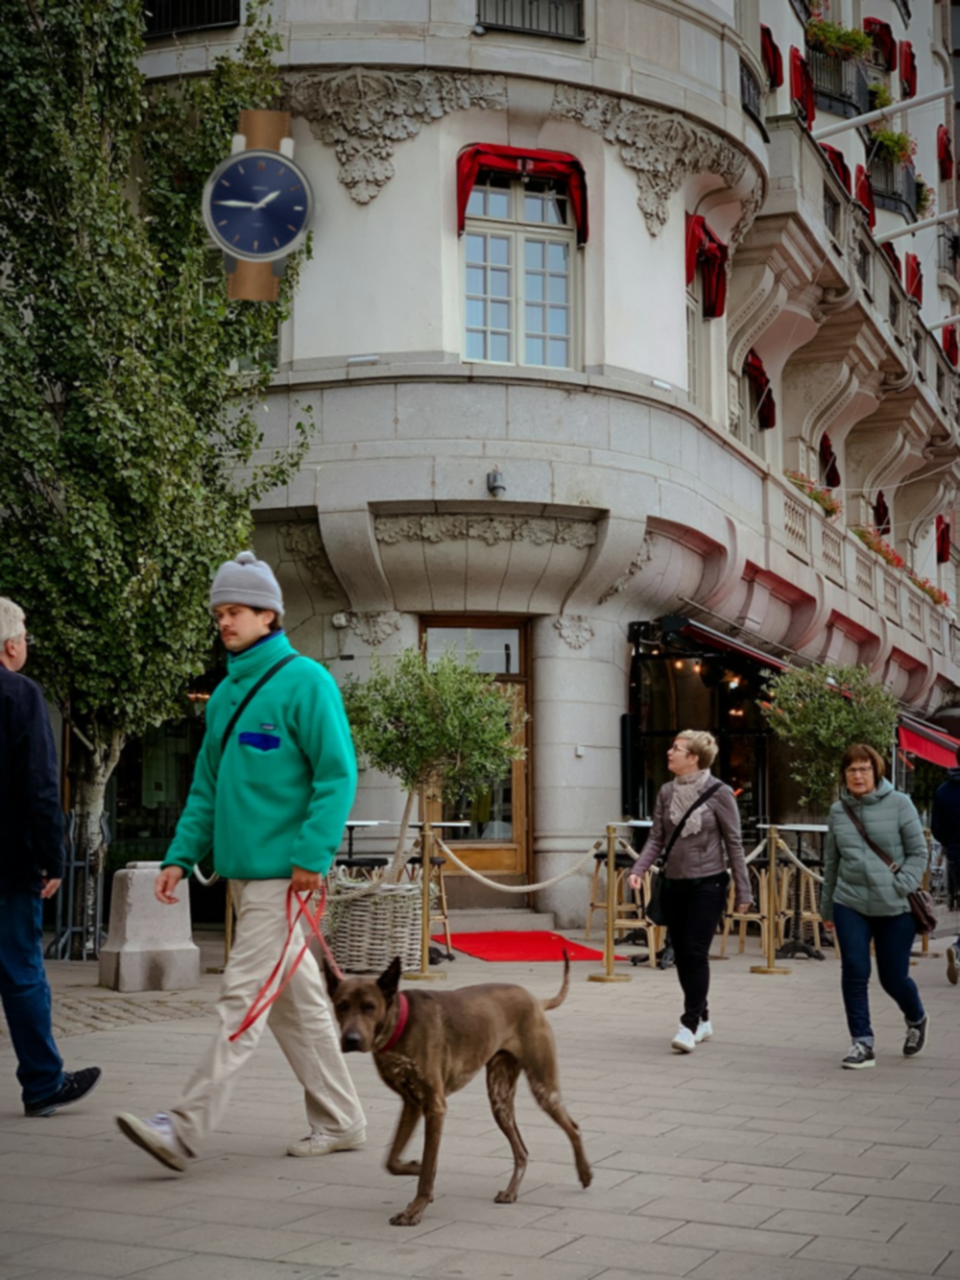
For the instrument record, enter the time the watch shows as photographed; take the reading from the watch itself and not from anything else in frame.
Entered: 1:45
